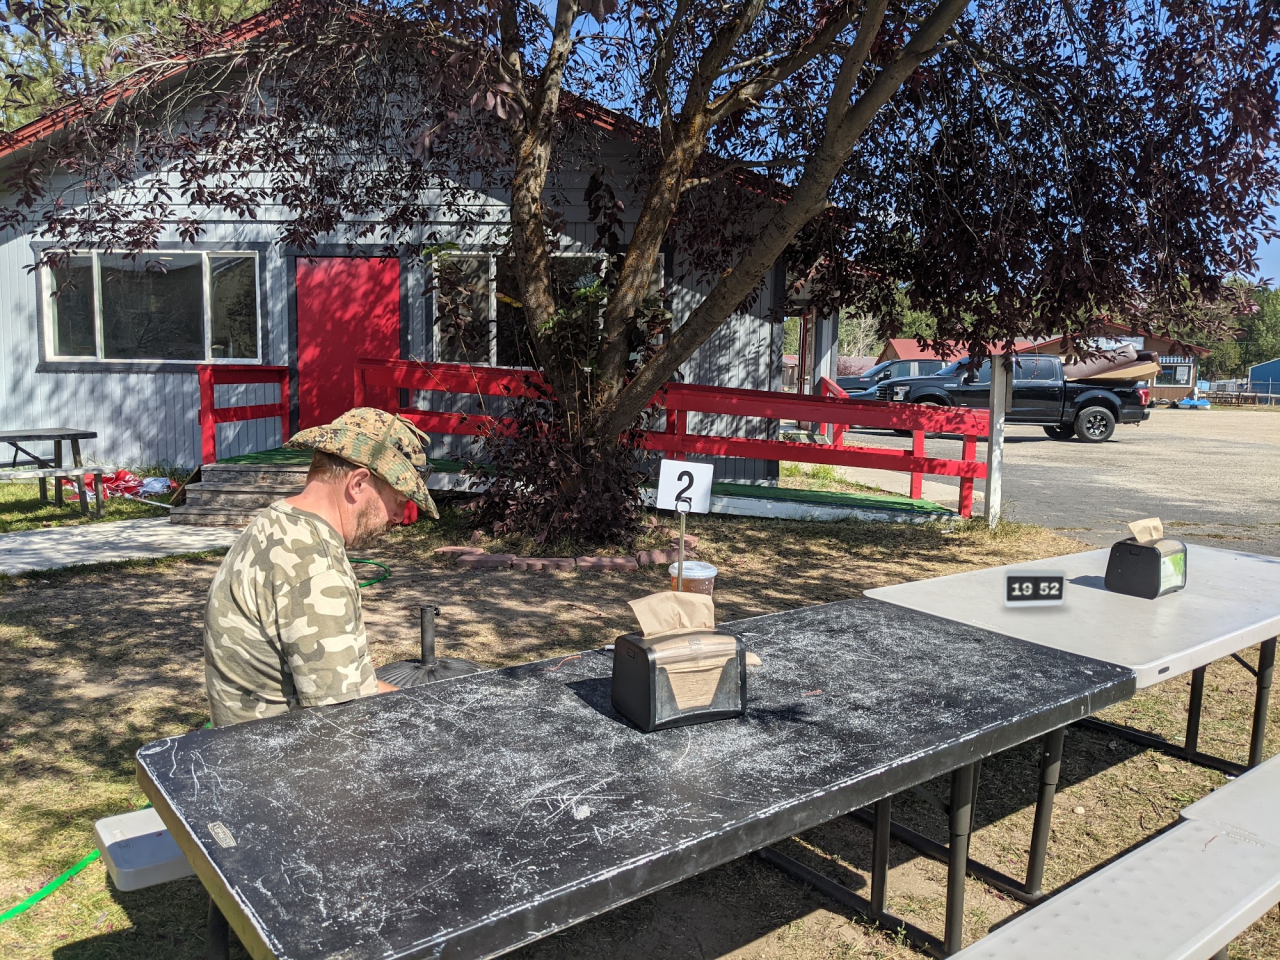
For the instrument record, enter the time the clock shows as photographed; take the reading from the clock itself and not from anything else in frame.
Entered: 19:52
